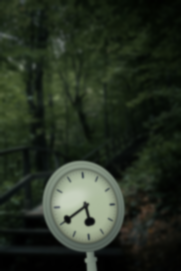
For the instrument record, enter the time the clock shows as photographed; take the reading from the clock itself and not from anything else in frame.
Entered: 5:40
